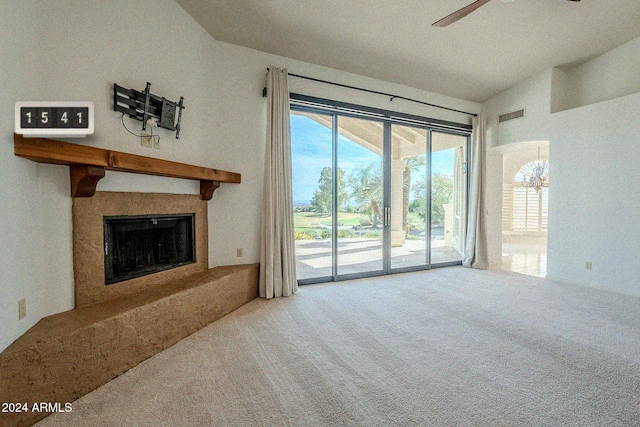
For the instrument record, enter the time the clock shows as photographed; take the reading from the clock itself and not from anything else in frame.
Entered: 15:41
